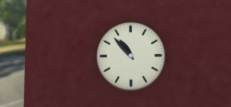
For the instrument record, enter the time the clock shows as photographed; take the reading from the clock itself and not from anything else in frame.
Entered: 10:53
